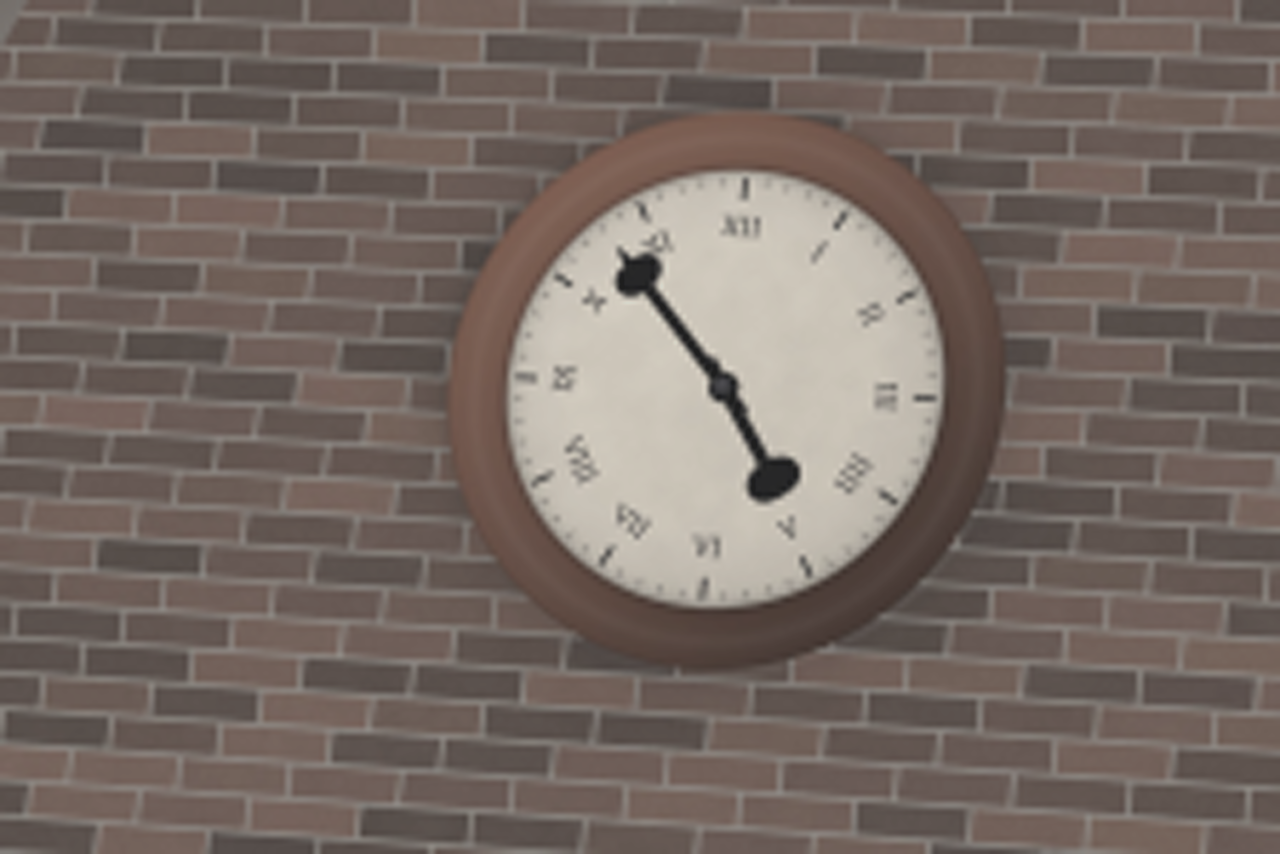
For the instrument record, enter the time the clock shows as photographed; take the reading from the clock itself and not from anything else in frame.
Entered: 4:53
